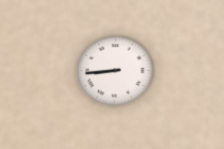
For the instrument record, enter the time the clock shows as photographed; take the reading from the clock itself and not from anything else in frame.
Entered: 8:44
